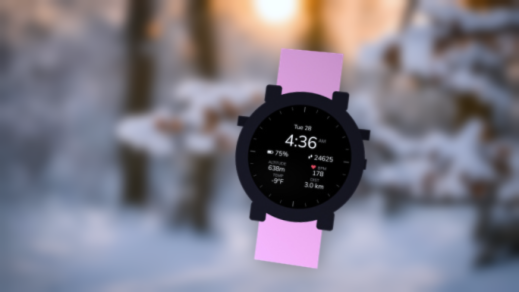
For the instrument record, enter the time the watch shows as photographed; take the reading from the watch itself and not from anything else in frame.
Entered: 4:36
